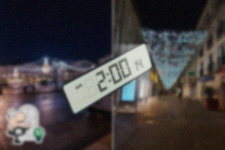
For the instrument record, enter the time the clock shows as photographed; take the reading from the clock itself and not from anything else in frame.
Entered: 2:00
